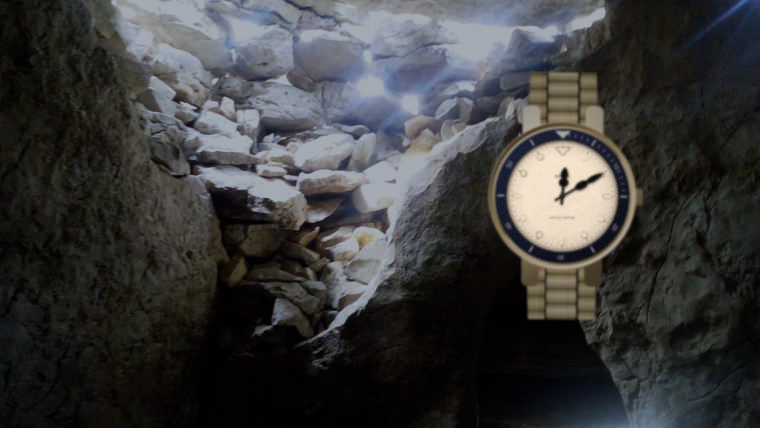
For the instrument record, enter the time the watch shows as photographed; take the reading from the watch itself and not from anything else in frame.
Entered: 12:10
